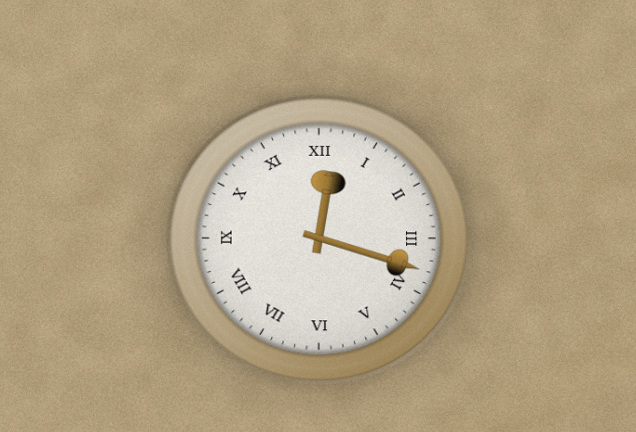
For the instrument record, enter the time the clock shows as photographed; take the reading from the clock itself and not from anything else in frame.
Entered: 12:18
